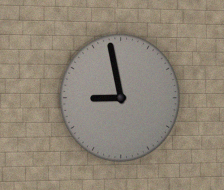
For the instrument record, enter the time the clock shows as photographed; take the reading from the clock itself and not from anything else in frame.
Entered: 8:58
